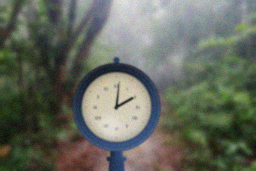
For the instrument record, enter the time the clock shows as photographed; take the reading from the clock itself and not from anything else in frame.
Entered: 2:01
